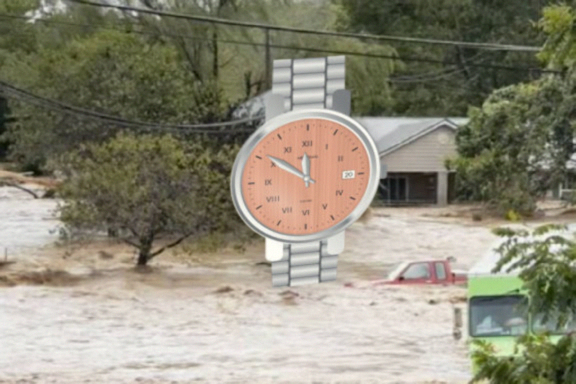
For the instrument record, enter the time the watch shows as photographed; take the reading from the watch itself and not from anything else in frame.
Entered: 11:51
